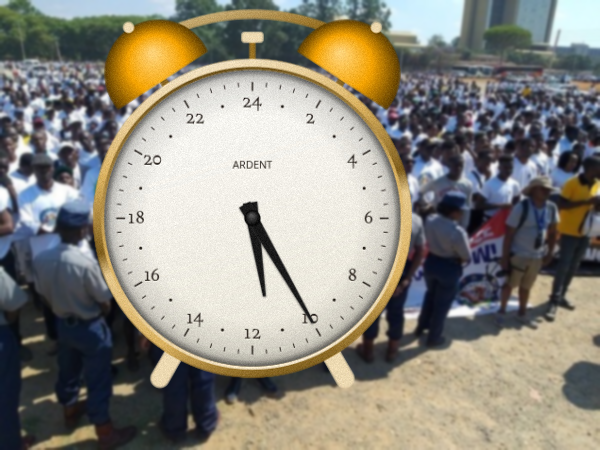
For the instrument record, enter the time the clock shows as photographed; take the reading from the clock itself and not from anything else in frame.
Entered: 11:25
